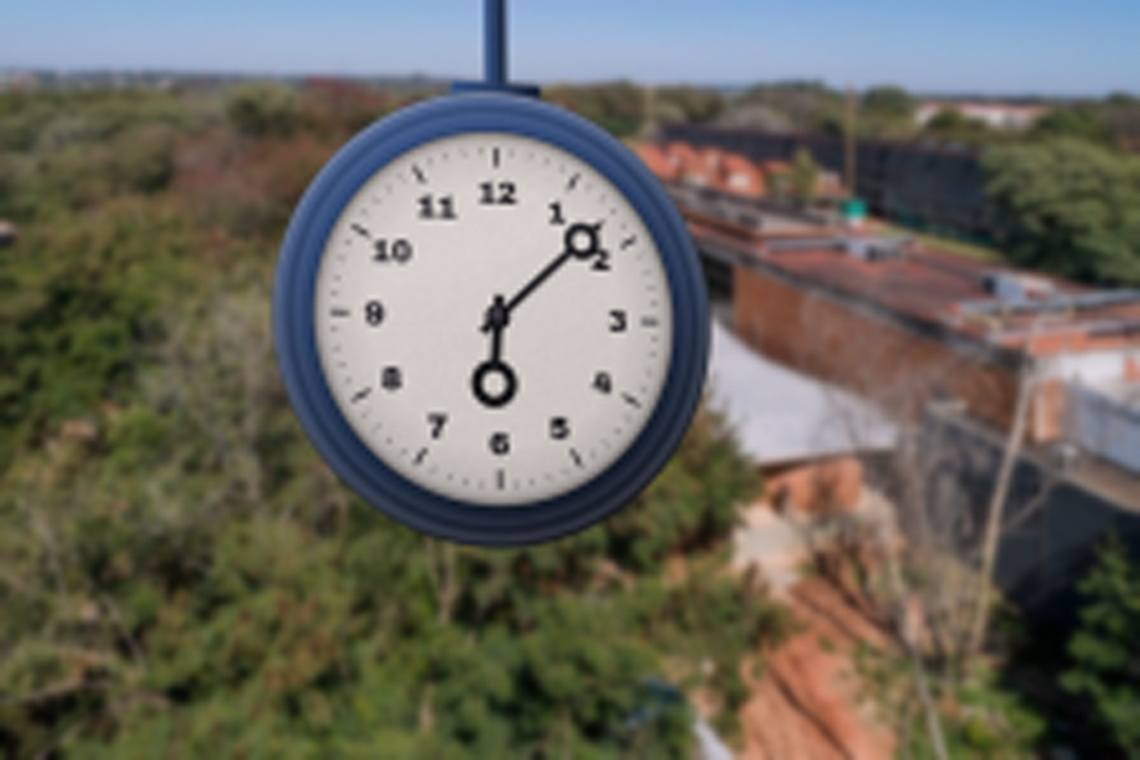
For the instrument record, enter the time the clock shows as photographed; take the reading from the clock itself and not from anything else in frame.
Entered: 6:08
